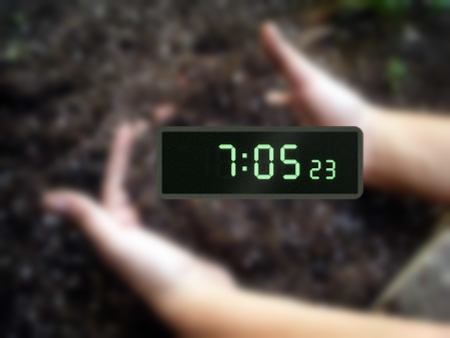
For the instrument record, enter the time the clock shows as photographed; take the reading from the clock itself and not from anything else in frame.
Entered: 7:05:23
